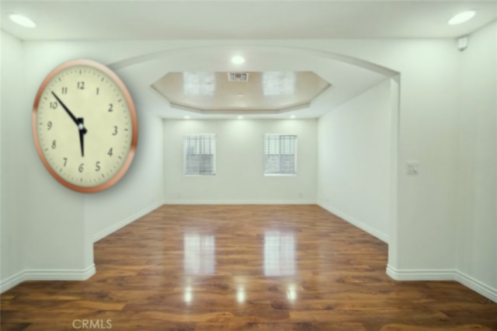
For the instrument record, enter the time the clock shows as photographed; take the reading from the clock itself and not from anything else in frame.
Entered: 5:52
